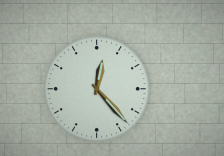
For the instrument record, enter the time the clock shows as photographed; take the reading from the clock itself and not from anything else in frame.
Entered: 12:23
